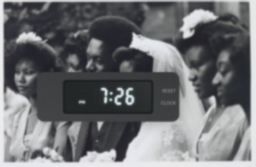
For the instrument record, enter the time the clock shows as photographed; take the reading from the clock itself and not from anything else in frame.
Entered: 7:26
